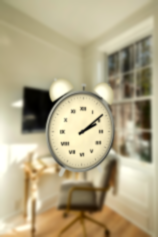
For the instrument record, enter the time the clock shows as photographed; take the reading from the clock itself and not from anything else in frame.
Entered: 2:09
